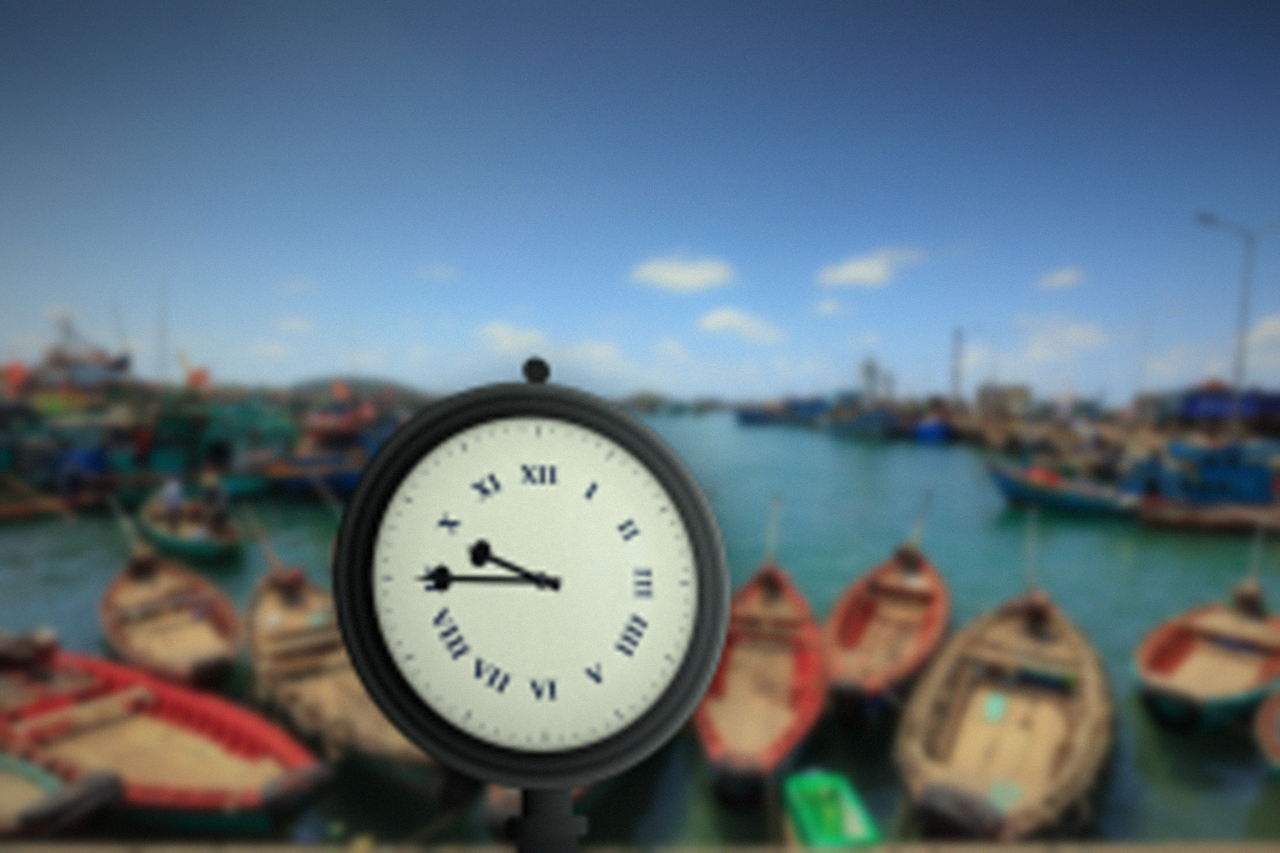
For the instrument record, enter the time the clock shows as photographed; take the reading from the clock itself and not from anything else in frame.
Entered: 9:45
